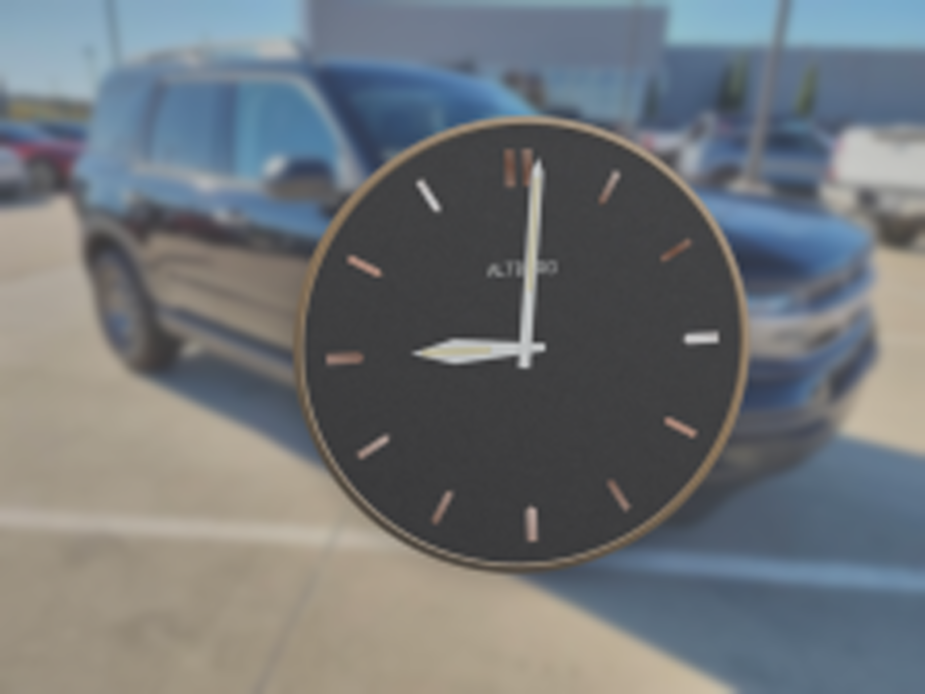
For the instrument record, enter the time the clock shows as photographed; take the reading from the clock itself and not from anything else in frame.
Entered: 9:01
